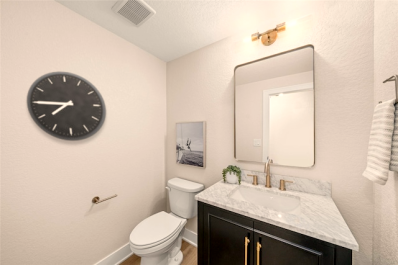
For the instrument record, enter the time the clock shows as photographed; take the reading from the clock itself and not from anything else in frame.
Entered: 7:45
